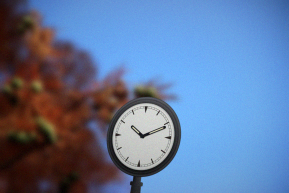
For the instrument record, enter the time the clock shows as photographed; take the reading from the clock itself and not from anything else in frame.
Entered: 10:11
